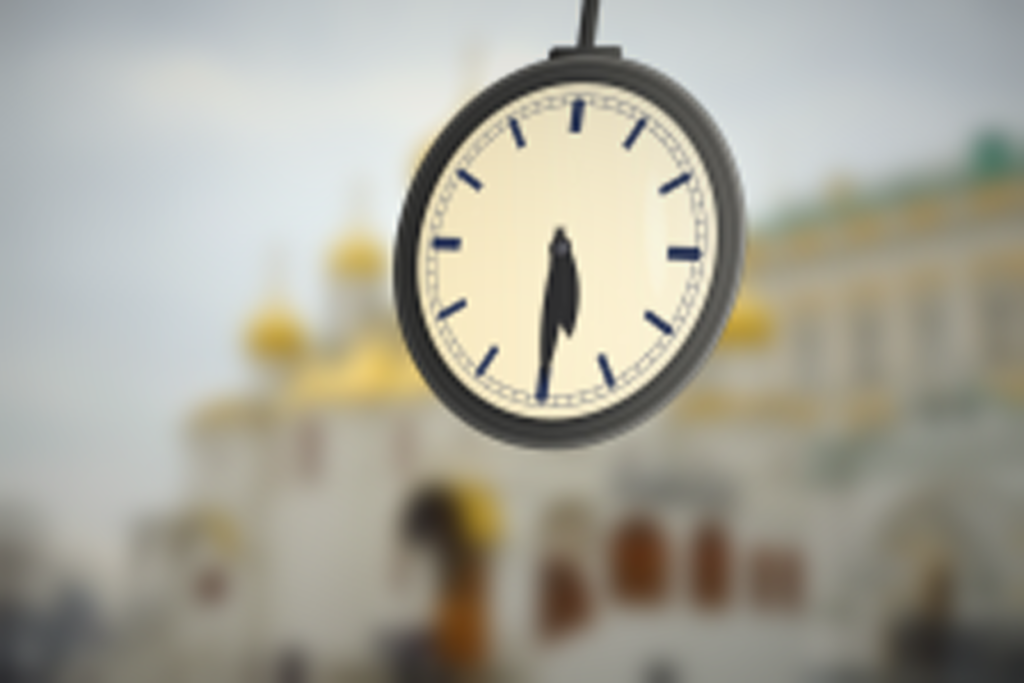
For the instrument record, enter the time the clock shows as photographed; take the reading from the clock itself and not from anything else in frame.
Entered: 5:30
